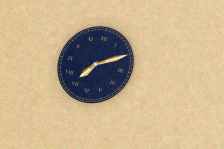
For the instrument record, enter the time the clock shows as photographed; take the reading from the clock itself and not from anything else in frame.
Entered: 7:10
